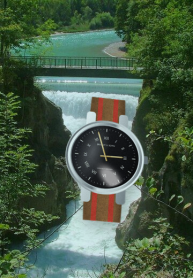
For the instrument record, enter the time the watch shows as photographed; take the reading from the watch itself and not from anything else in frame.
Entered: 2:57
